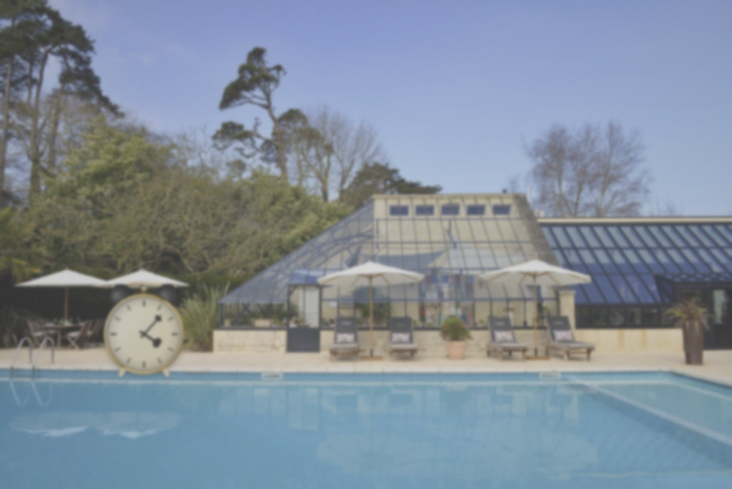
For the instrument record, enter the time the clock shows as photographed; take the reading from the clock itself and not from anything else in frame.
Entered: 4:07
